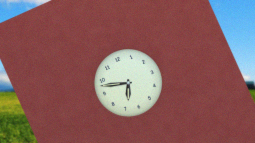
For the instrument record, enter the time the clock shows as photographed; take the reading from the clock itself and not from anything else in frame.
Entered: 6:48
